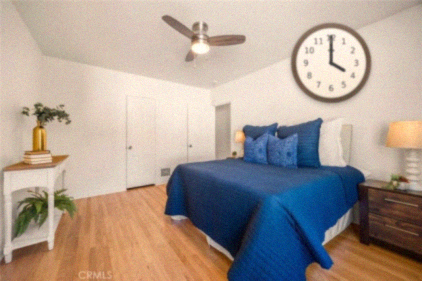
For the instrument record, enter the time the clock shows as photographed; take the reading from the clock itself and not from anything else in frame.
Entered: 4:00
